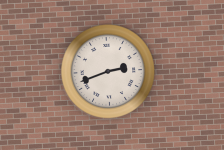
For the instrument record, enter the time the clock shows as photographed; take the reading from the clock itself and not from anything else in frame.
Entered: 2:42
